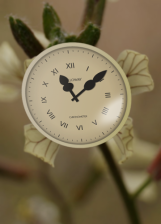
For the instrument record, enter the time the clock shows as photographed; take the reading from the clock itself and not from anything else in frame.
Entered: 11:09
